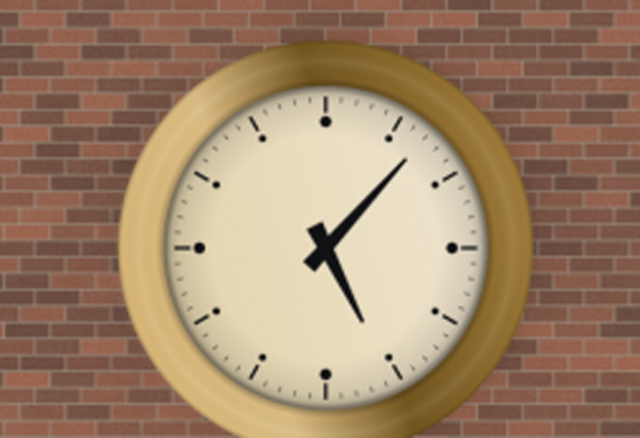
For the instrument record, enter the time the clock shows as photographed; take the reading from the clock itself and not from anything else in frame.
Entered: 5:07
